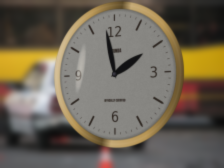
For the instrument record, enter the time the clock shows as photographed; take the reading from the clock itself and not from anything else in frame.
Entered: 1:58
